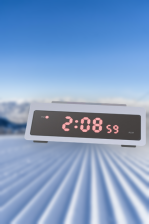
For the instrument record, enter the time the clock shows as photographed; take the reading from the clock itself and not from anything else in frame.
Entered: 2:08:59
